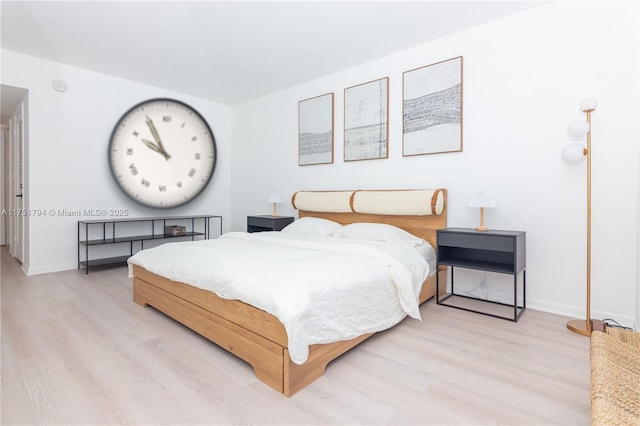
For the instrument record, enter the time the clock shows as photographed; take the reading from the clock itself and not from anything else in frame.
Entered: 9:55
